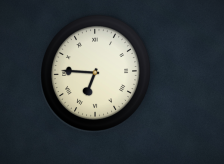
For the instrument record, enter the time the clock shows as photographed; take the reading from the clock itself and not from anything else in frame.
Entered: 6:46
